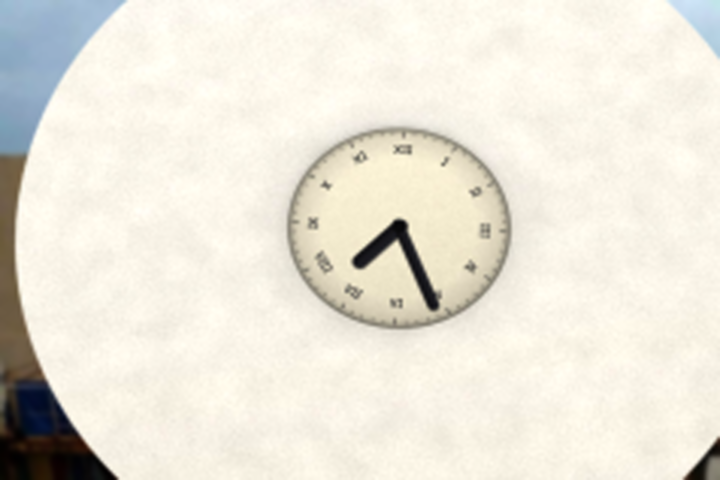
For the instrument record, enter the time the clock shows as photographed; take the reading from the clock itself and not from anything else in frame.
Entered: 7:26
